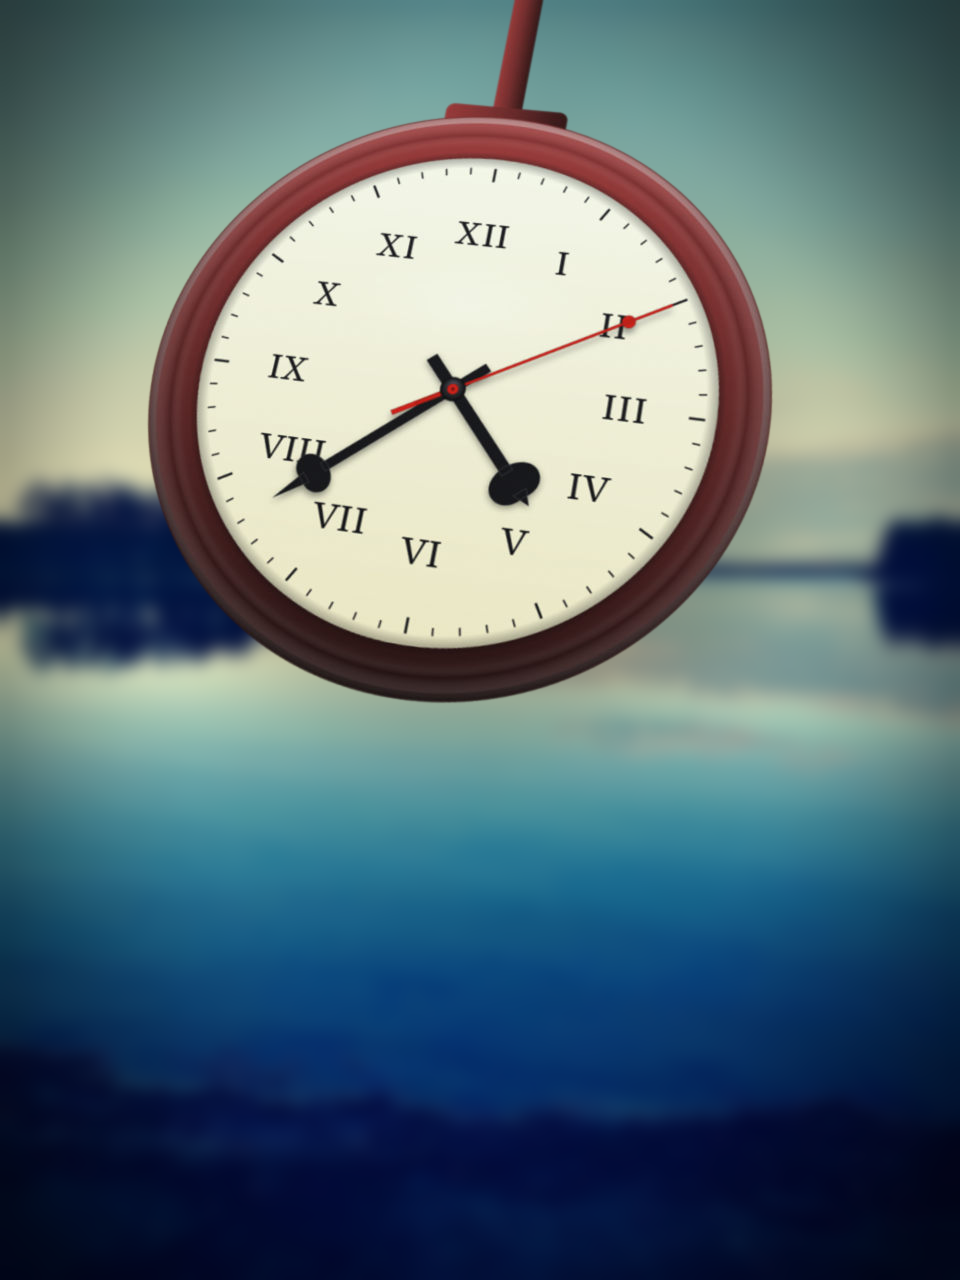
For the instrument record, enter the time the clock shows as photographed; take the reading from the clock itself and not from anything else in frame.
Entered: 4:38:10
